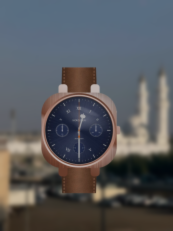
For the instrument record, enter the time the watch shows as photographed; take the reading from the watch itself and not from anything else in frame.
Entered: 12:30
